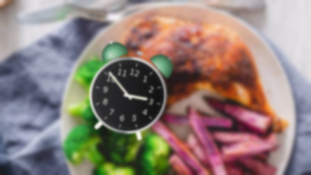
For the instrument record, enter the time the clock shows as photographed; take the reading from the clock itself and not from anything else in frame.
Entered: 2:51
